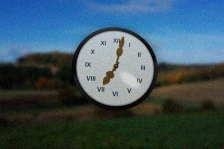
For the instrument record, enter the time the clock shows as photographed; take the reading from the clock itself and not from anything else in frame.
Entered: 7:02
